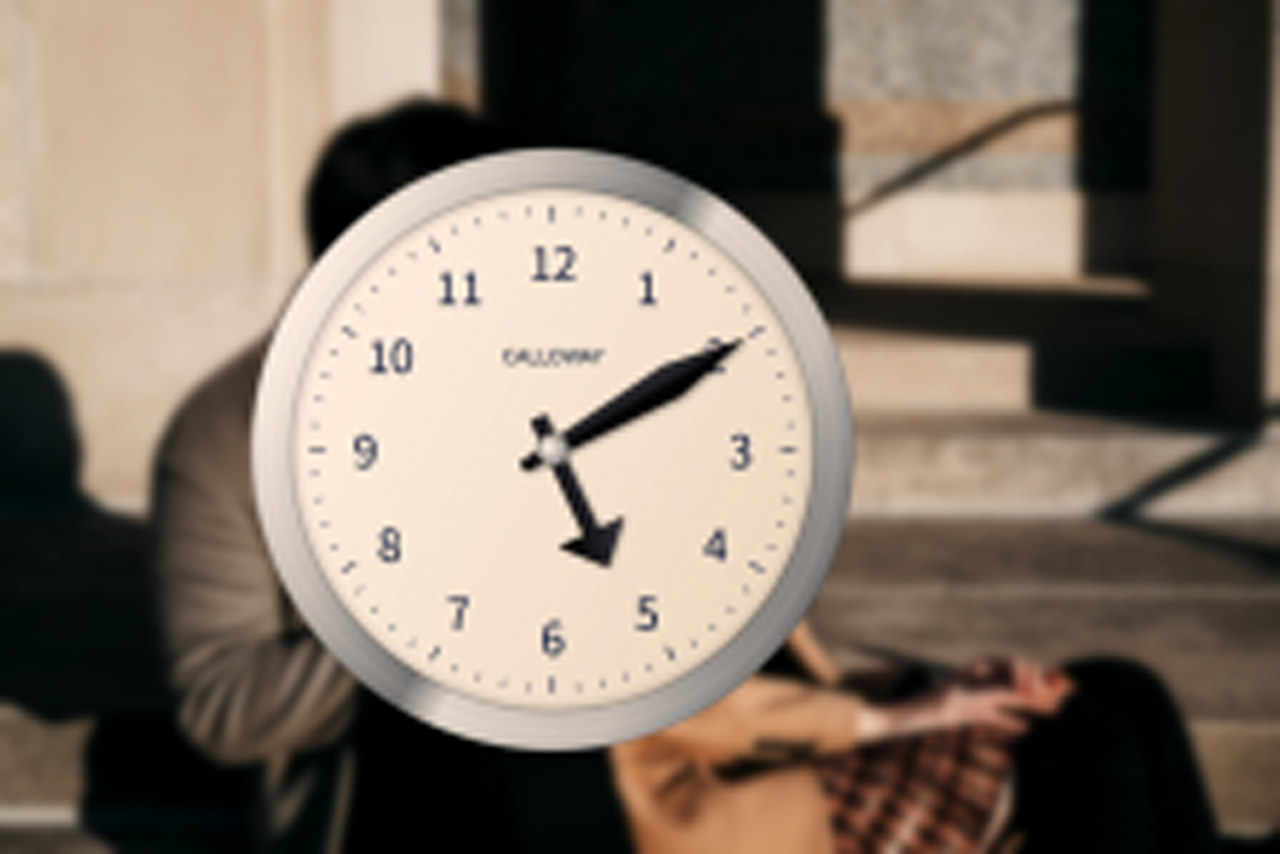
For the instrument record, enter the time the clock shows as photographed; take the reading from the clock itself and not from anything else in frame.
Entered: 5:10
